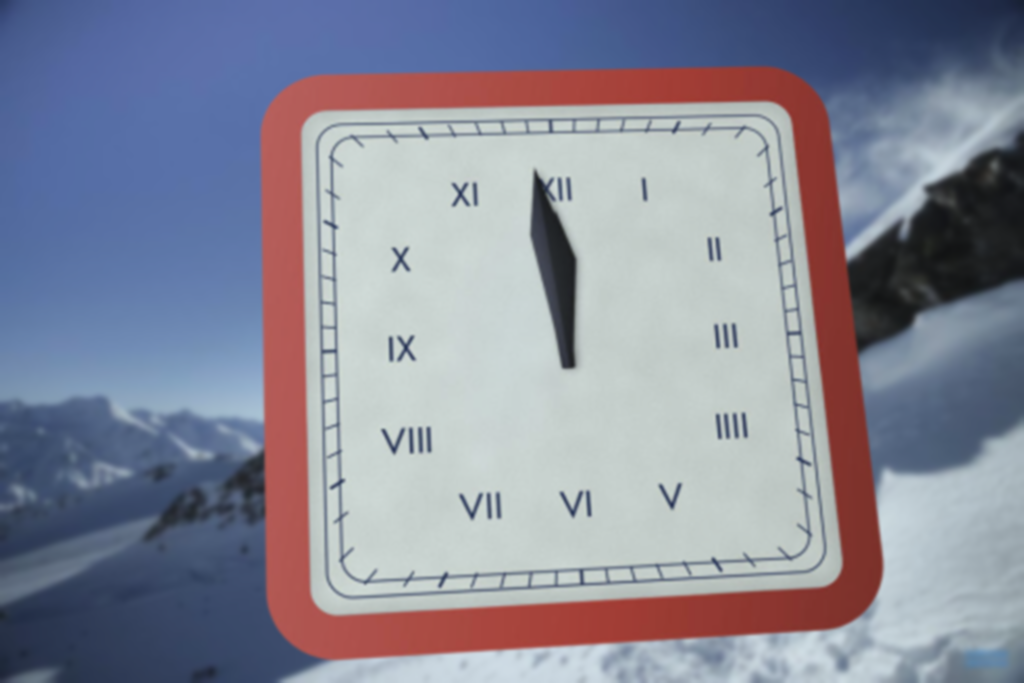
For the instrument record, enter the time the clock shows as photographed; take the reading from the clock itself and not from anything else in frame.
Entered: 11:59
